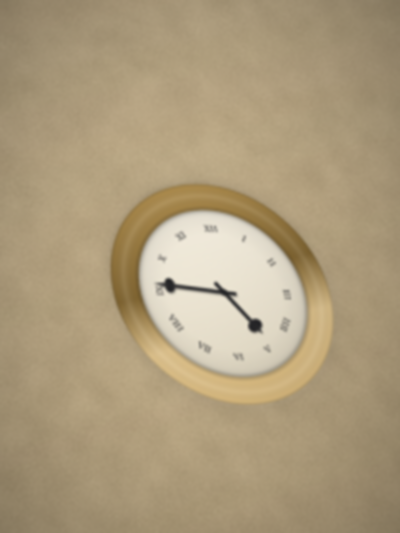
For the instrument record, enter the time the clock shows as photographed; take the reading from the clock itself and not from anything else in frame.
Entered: 4:46
